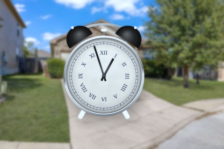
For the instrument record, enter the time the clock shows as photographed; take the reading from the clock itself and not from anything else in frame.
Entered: 12:57
